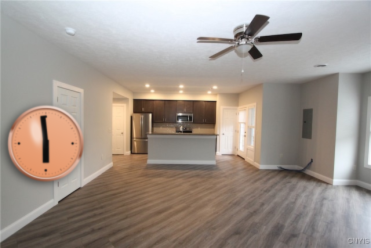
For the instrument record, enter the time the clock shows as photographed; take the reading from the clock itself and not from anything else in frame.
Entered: 5:59
